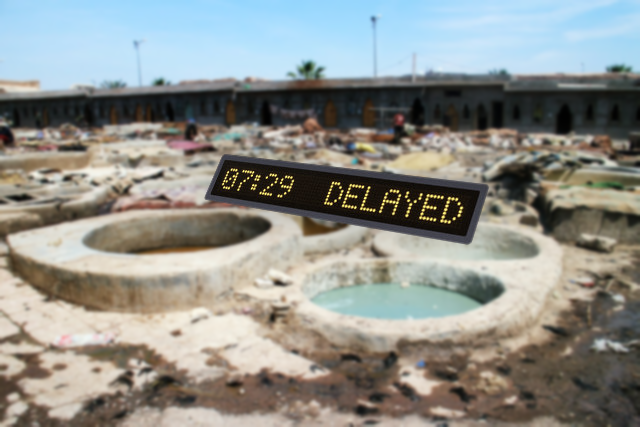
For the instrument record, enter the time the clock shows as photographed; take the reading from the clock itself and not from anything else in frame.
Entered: 7:29
